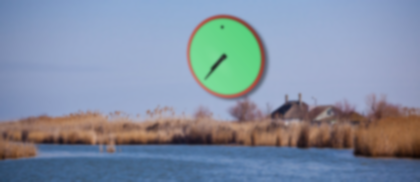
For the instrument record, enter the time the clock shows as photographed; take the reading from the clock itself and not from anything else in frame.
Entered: 7:37
